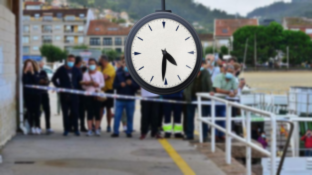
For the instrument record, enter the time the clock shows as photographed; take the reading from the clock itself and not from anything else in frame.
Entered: 4:31
